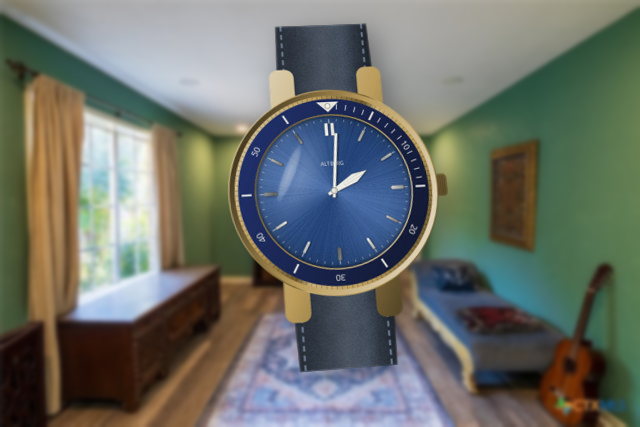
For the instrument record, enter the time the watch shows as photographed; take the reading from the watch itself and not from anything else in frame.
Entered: 2:01
